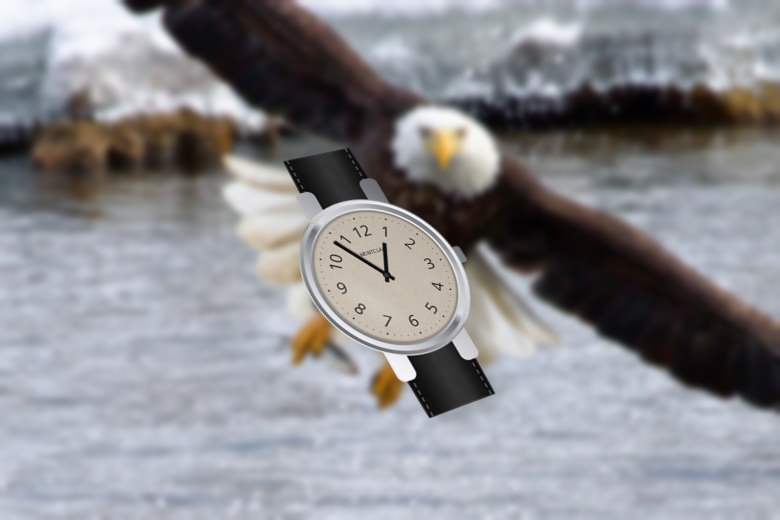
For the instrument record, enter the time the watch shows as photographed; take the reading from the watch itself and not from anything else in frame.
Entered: 12:54
